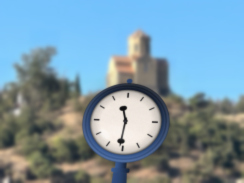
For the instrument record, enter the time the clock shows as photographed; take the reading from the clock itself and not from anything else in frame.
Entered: 11:31
